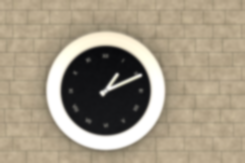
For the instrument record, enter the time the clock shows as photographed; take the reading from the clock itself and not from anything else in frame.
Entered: 1:11
